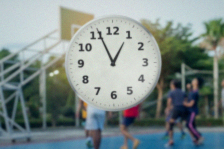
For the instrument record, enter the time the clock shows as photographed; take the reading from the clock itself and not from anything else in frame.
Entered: 12:56
